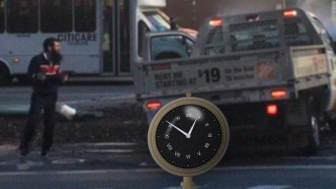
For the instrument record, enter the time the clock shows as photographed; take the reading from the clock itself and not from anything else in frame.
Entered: 12:51
